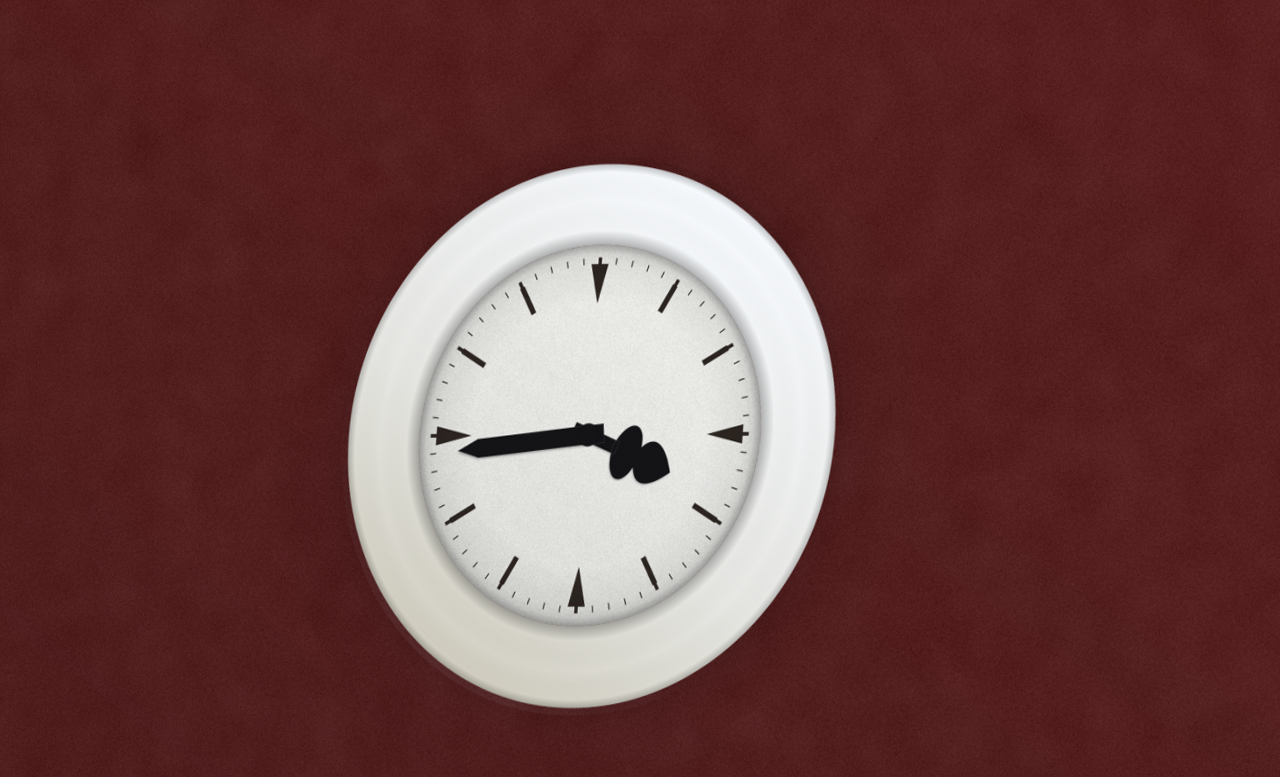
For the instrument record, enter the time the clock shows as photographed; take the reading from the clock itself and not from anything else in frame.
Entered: 3:44
